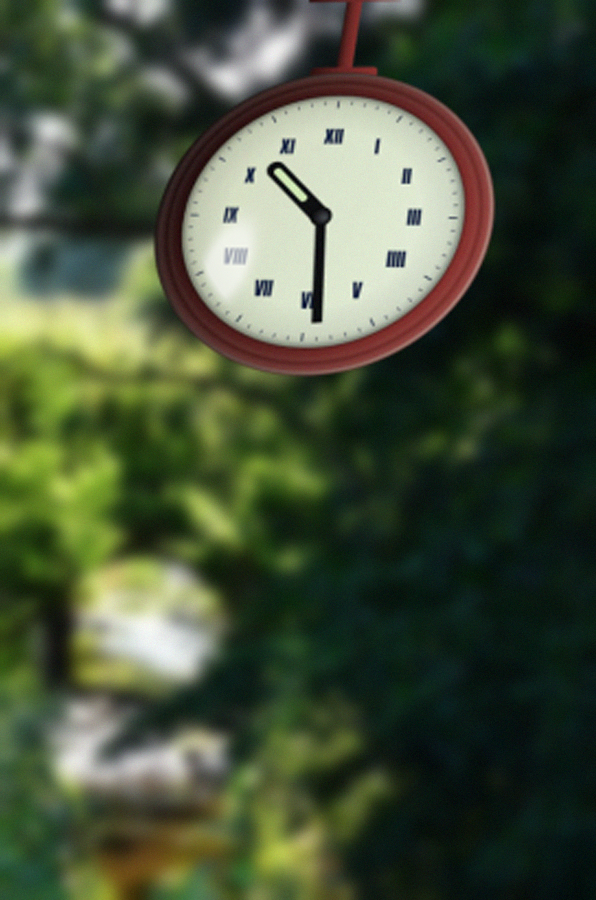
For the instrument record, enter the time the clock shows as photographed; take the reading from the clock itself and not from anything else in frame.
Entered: 10:29
